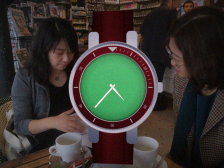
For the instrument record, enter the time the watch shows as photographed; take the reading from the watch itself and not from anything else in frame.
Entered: 4:37
